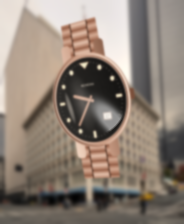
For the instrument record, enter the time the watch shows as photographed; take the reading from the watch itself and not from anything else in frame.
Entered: 9:36
